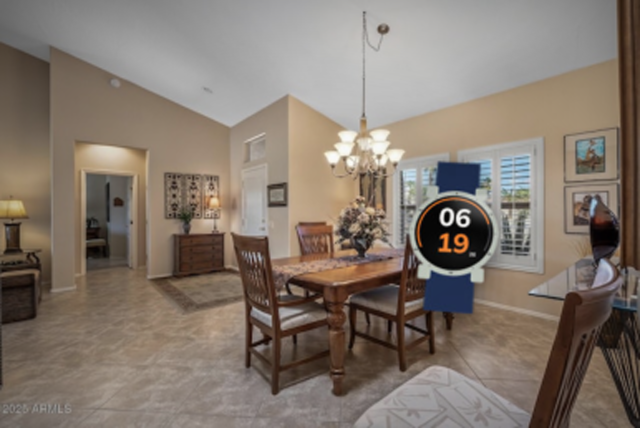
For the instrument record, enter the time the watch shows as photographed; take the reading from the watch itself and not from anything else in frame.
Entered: 6:19
